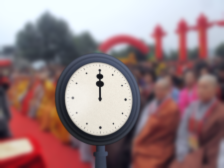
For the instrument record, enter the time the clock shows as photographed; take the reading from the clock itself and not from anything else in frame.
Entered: 12:00
